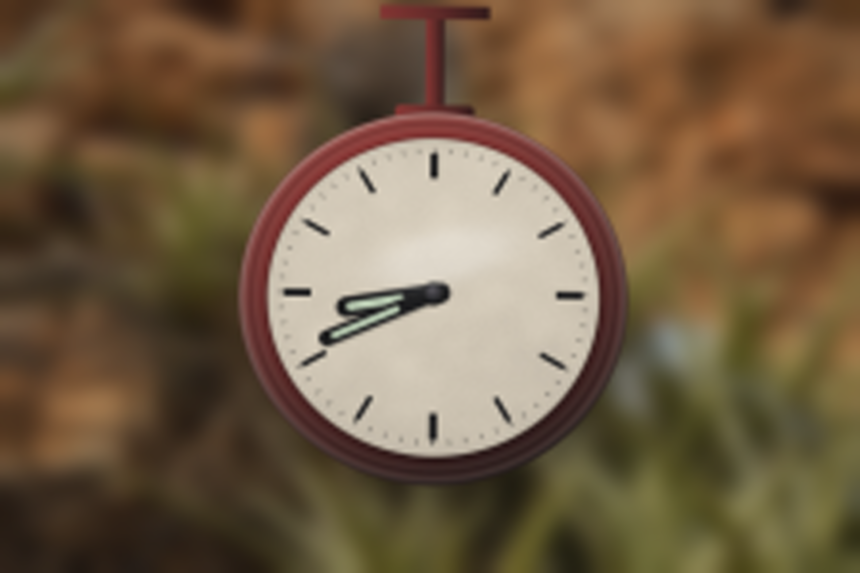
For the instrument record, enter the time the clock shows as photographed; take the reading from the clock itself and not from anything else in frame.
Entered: 8:41
